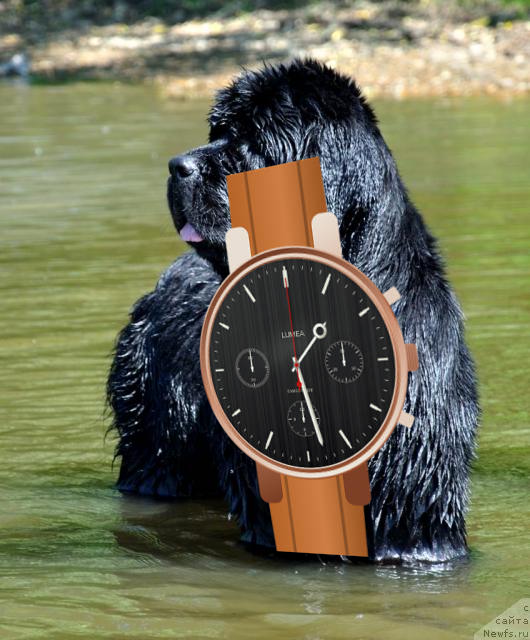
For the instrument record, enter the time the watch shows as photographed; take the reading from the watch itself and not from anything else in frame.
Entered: 1:28
